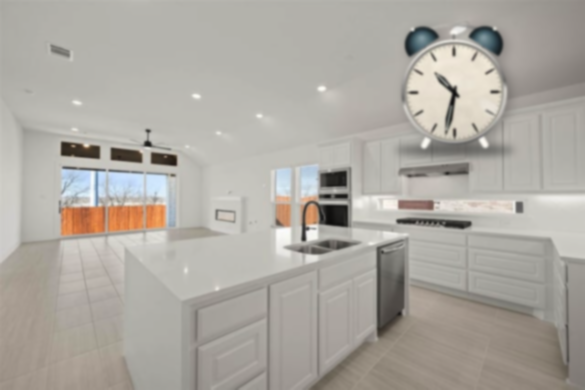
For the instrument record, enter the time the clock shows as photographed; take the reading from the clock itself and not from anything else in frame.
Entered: 10:32
